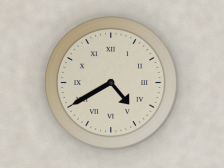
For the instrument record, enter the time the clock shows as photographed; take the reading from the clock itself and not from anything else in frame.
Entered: 4:40
